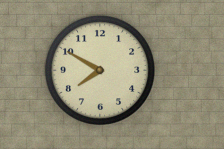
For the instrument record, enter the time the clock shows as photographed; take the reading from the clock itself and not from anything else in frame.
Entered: 7:50
